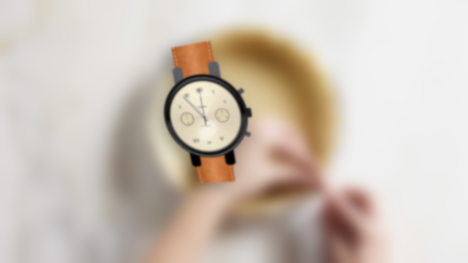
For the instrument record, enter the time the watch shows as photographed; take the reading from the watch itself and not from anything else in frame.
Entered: 10:54
